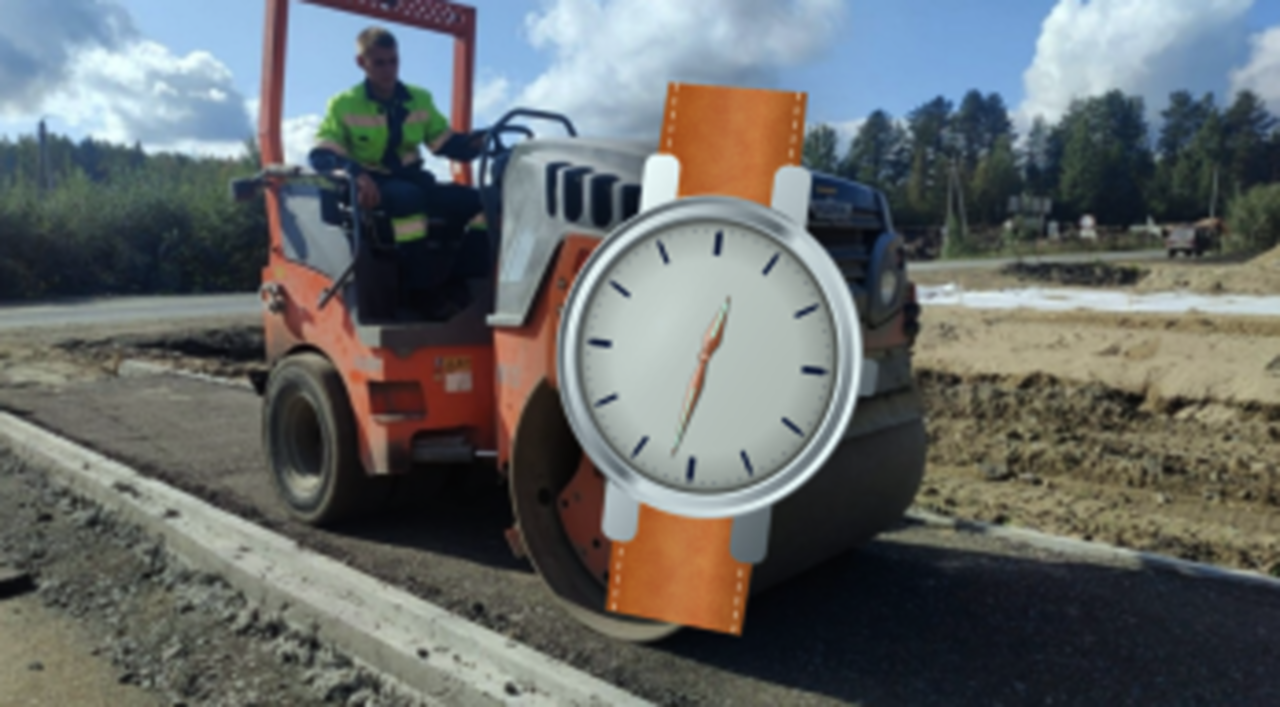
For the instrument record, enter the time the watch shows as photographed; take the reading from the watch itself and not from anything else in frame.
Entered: 12:32
